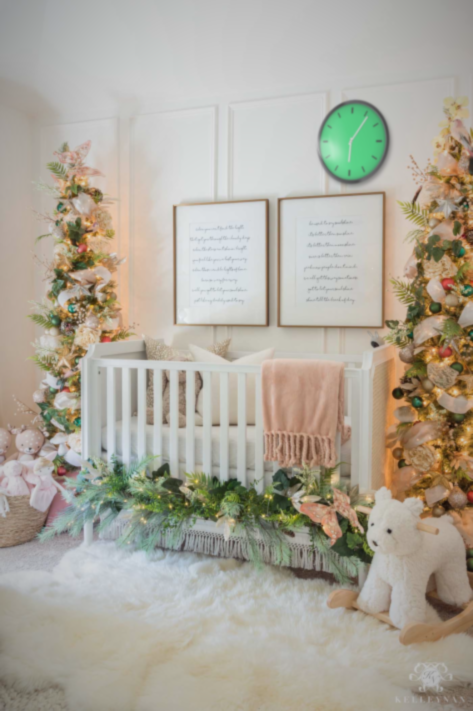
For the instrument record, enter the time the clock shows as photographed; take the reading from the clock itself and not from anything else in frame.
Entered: 6:06
